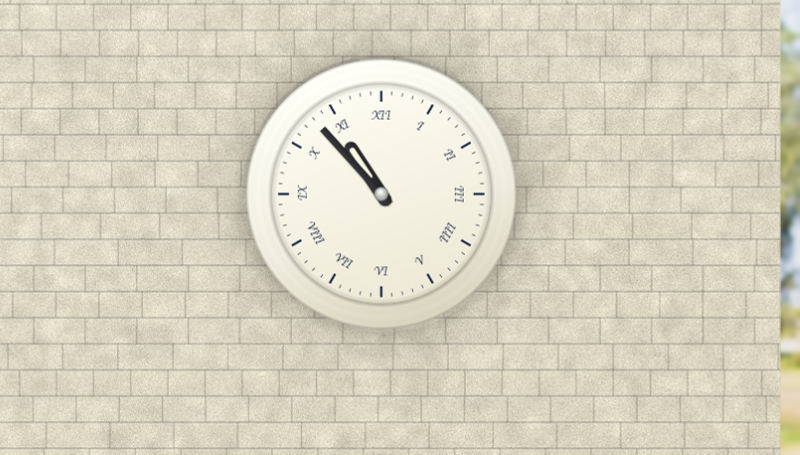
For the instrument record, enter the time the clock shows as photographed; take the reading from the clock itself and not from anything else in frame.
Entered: 10:53
